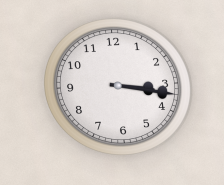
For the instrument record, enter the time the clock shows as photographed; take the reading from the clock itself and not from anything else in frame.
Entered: 3:17
